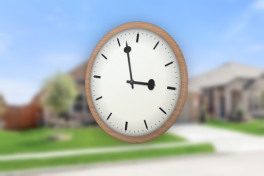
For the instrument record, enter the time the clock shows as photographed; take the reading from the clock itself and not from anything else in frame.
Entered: 2:57
